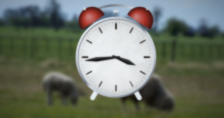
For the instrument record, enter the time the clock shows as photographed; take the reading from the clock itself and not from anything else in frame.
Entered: 3:44
